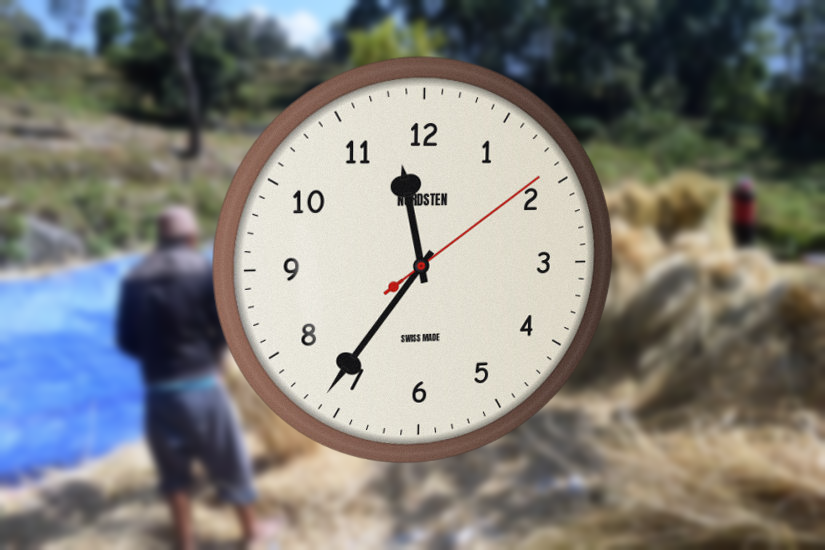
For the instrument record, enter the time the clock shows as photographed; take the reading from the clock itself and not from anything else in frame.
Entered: 11:36:09
